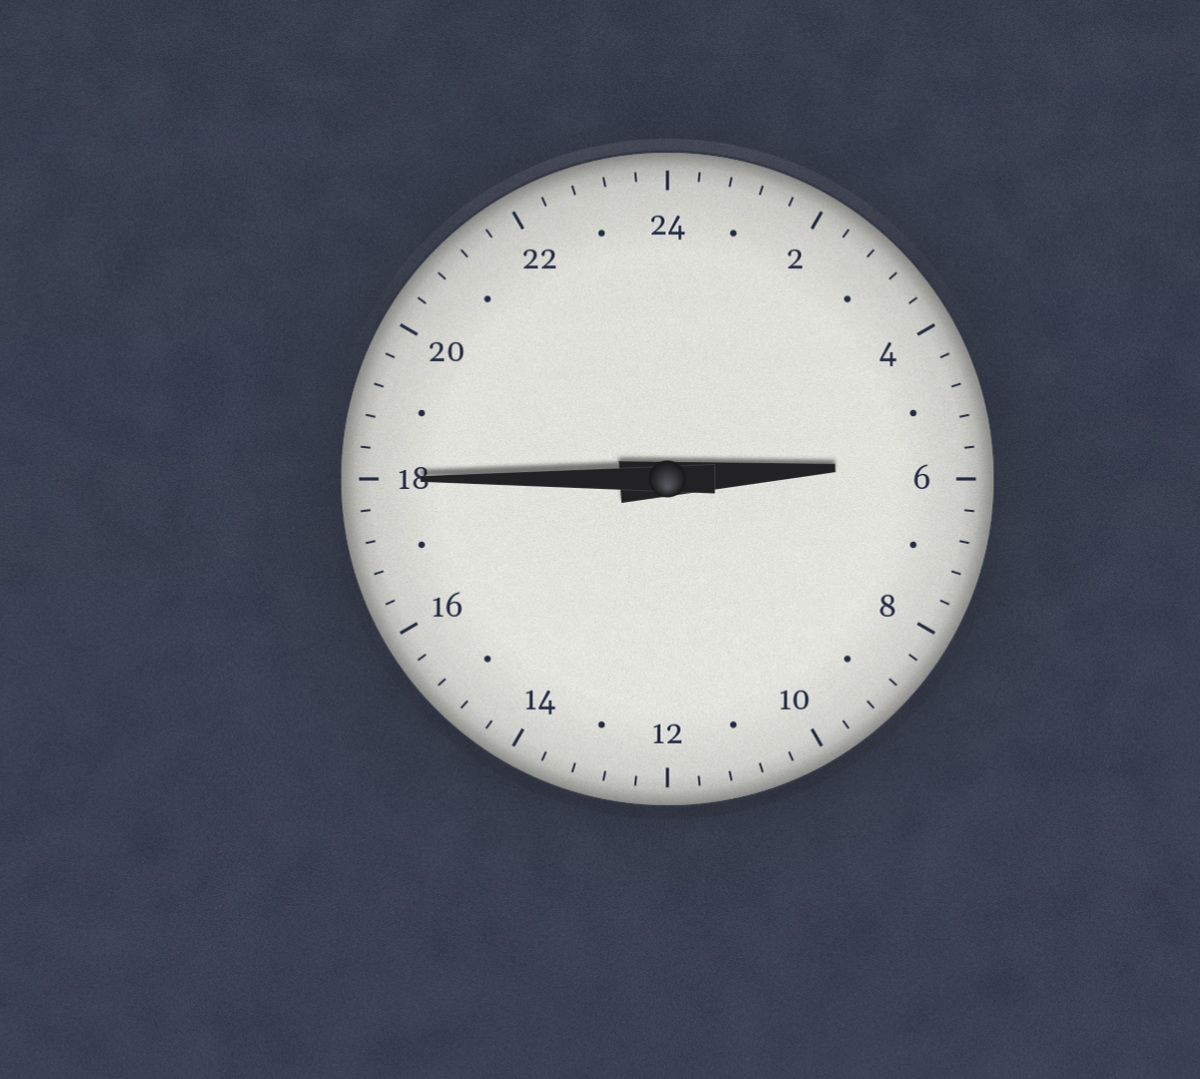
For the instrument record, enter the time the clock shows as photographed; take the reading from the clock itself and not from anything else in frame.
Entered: 5:45
